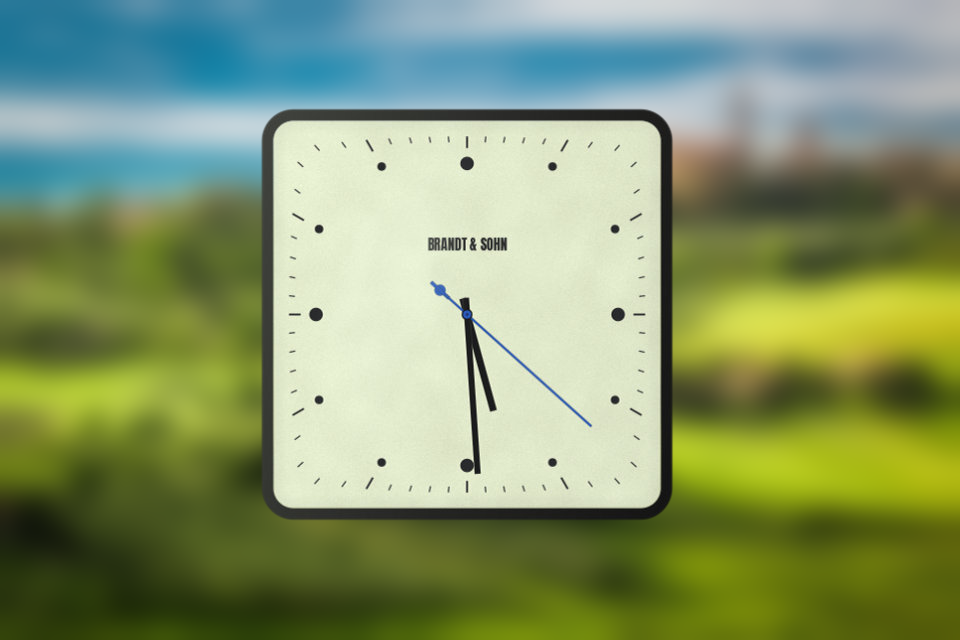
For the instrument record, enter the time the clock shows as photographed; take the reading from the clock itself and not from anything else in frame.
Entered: 5:29:22
